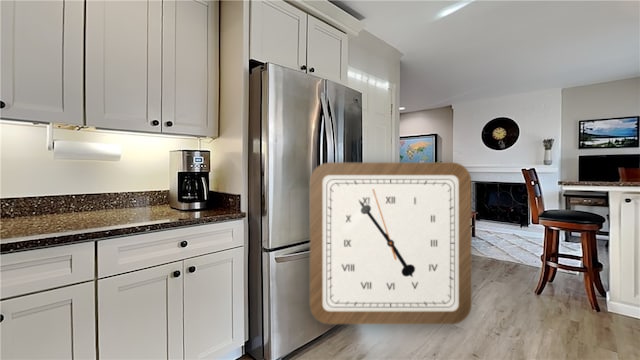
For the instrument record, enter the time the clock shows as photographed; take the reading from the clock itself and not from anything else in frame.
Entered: 4:53:57
